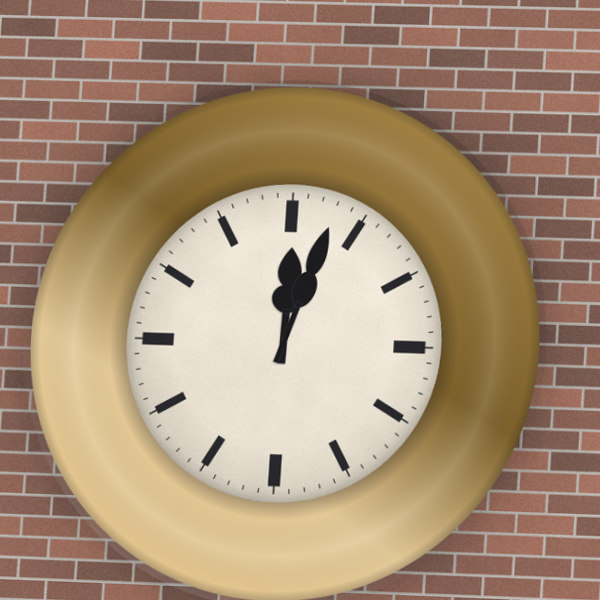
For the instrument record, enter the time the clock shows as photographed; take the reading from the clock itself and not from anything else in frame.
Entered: 12:03
